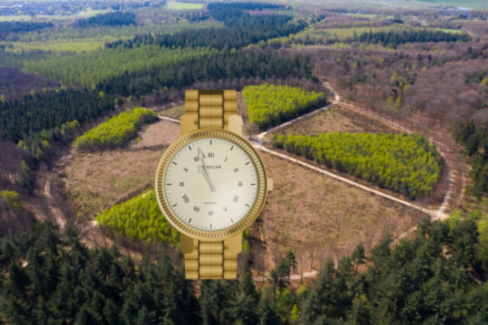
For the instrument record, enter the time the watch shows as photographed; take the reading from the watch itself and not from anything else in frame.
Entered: 10:57
